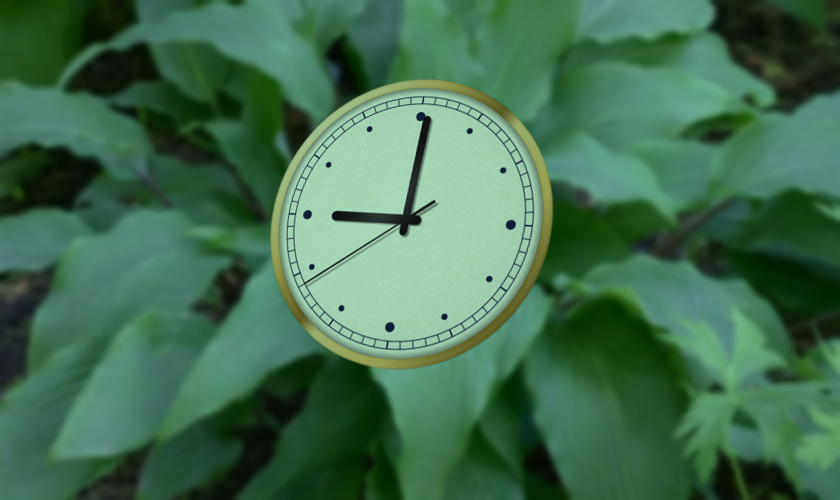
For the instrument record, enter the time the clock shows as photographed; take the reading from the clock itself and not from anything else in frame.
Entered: 9:00:39
